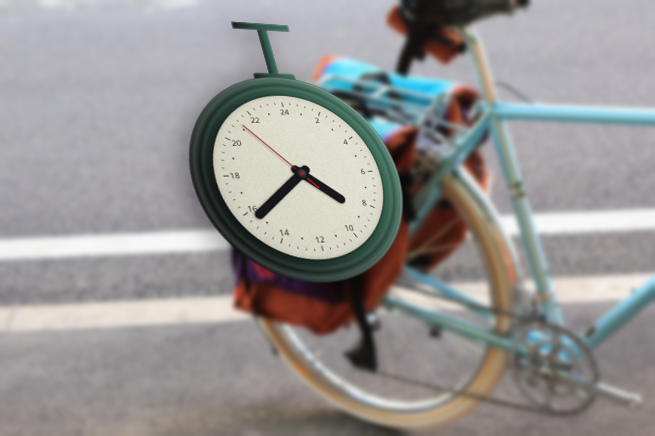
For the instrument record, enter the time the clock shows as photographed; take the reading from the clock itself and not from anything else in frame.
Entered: 8:38:53
